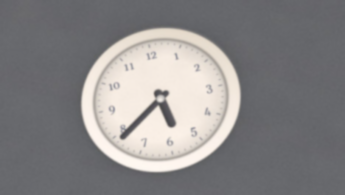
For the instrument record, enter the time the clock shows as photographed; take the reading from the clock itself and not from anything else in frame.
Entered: 5:39
